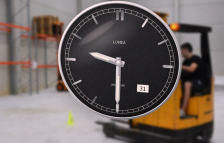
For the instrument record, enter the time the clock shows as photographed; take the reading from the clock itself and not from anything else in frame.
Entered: 9:30
